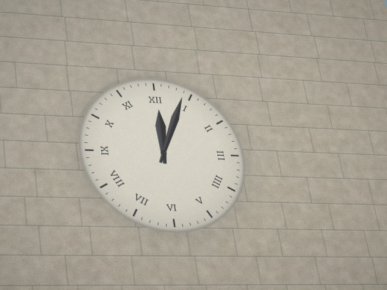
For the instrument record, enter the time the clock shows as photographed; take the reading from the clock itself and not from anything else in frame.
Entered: 12:04
